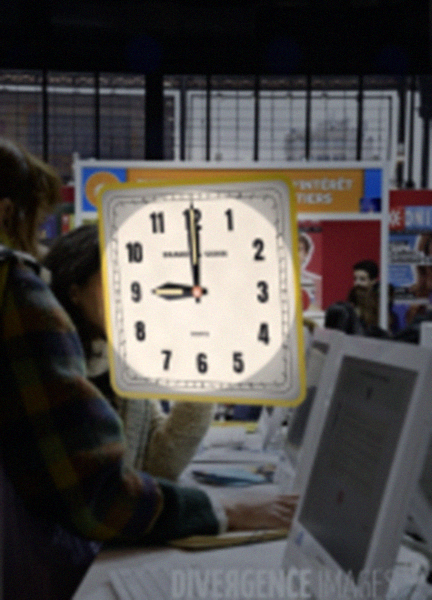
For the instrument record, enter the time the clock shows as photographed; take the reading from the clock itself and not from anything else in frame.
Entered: 9:00
